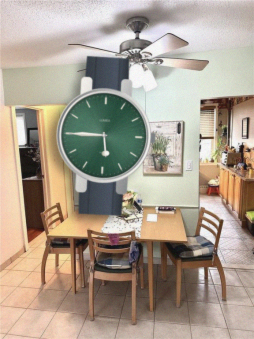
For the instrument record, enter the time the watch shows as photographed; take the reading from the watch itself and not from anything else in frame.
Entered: 5:45
